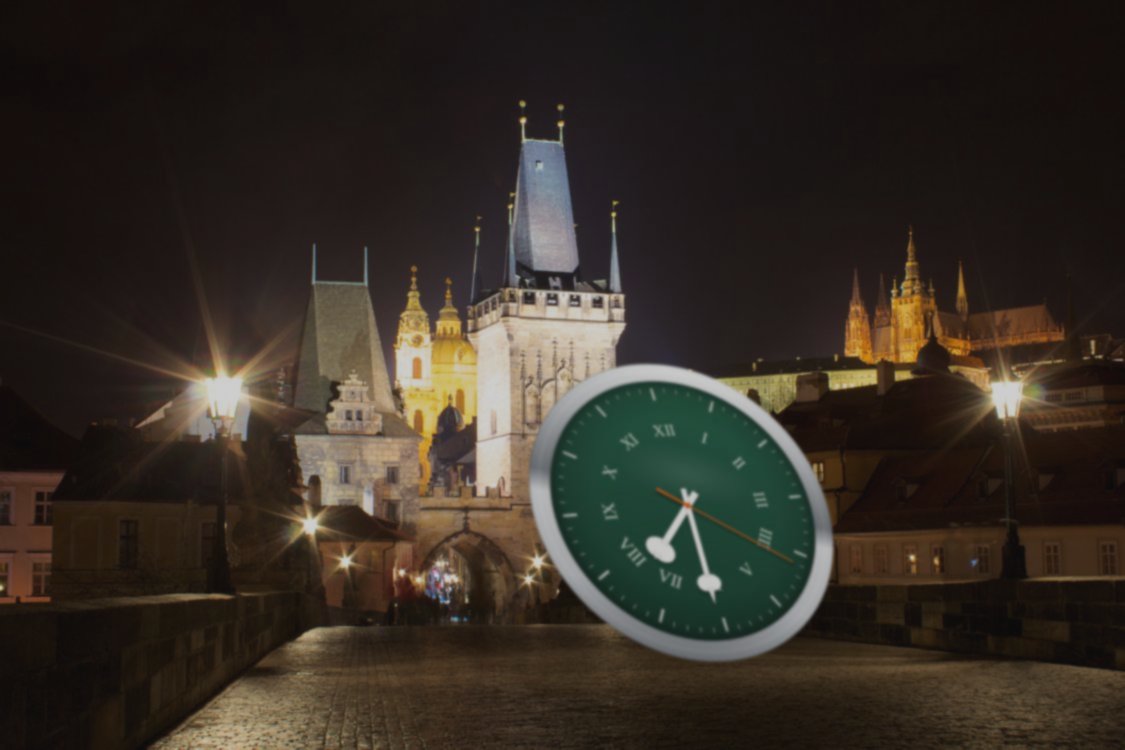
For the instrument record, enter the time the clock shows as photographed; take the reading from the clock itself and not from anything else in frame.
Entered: 7:30:21
